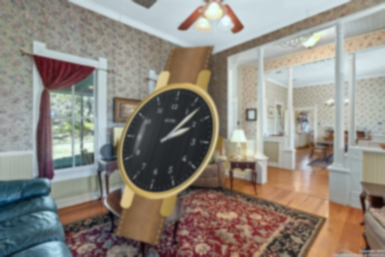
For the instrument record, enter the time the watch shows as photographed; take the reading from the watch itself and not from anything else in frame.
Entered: 2:07
